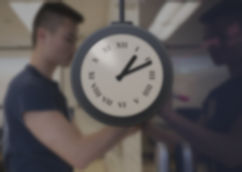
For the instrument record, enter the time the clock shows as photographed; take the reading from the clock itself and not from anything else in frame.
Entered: 1:11
